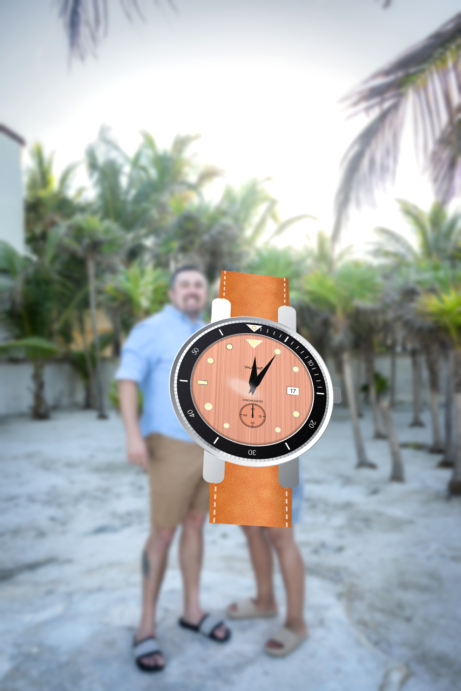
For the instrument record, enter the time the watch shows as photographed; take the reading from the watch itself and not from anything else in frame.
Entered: 12:05
